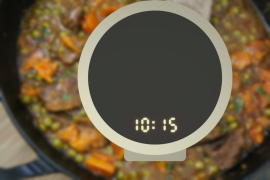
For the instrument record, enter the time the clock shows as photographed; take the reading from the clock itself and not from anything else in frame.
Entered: 10:15
